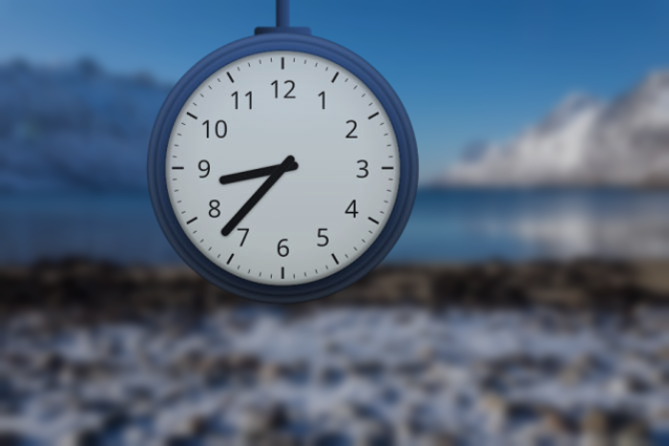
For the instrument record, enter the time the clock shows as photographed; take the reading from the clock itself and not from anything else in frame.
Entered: 8:37
